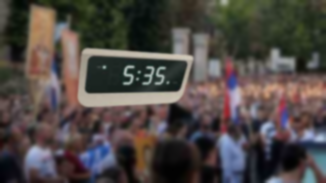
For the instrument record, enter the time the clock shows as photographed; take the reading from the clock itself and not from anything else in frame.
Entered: 5:35
